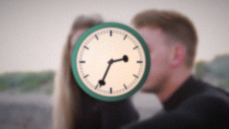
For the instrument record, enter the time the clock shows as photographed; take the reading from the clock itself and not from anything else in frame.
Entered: 2:34
